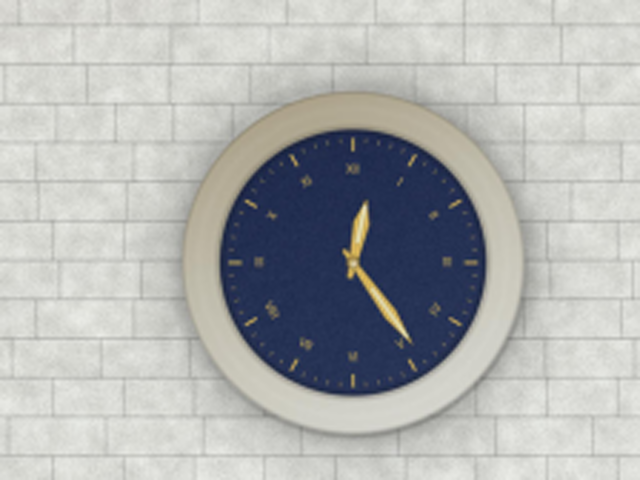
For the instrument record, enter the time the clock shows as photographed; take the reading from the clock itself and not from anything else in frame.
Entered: 12:24
